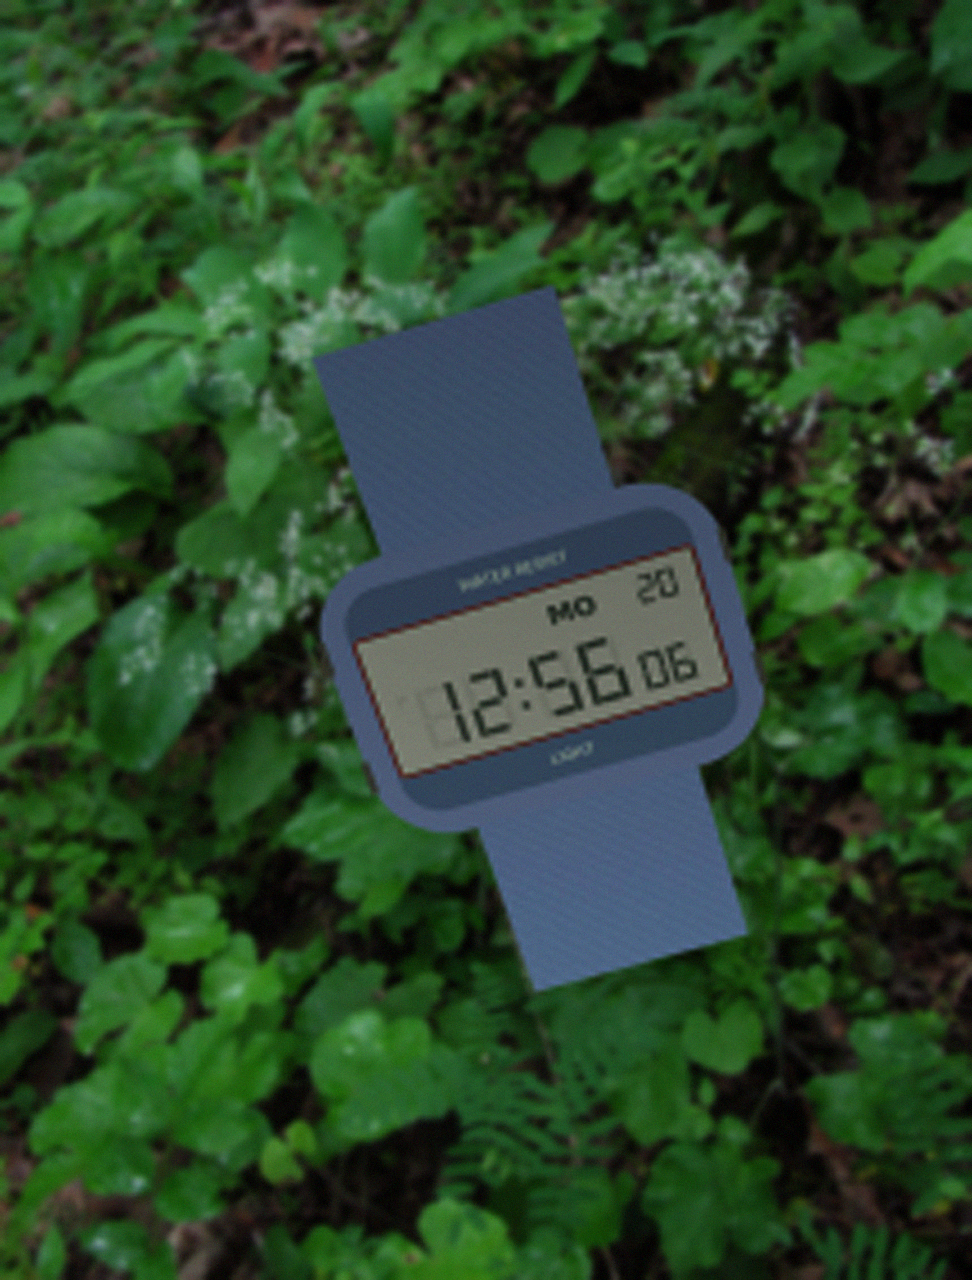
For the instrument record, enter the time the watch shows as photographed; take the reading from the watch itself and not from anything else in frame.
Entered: 12:56:06
